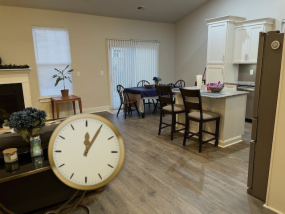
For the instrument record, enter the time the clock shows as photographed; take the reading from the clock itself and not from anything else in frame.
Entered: 12:05
